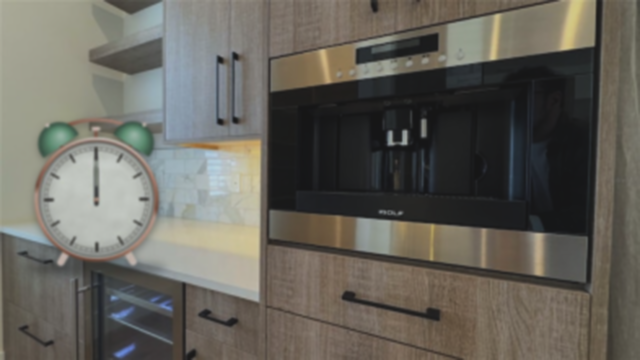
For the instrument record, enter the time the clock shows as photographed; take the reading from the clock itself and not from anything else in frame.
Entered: 12:00
